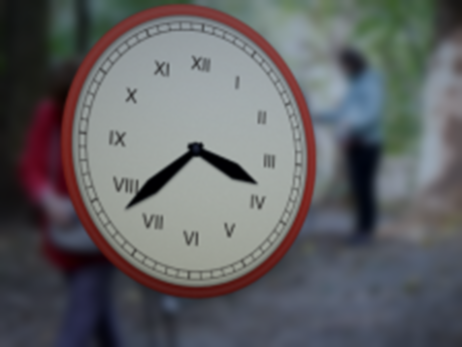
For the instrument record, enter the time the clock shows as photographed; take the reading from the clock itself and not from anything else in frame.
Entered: 3:38
